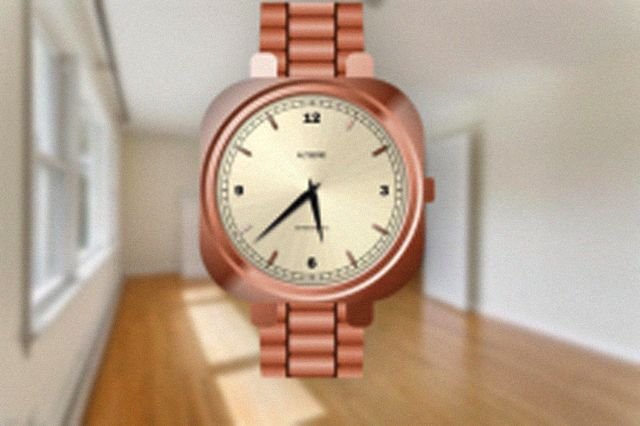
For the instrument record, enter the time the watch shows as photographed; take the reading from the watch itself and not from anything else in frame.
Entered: 5:38
